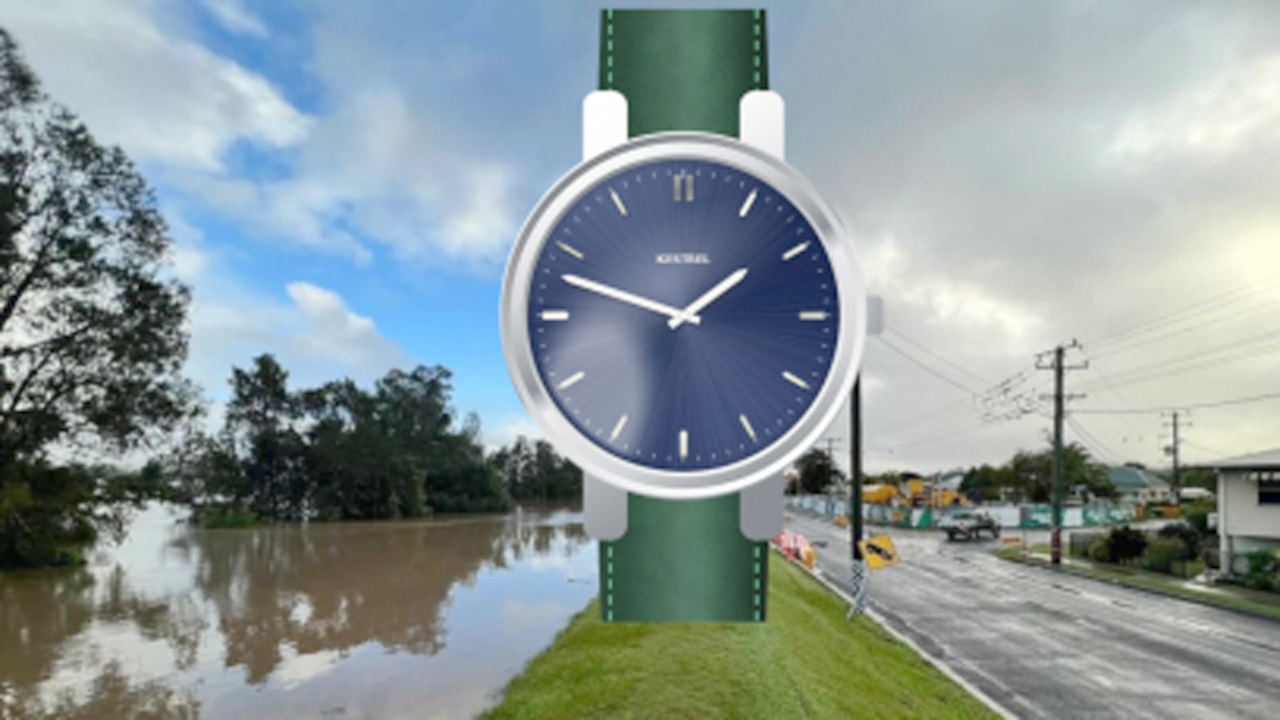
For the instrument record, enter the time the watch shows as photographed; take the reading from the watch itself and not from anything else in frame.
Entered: 1:48
